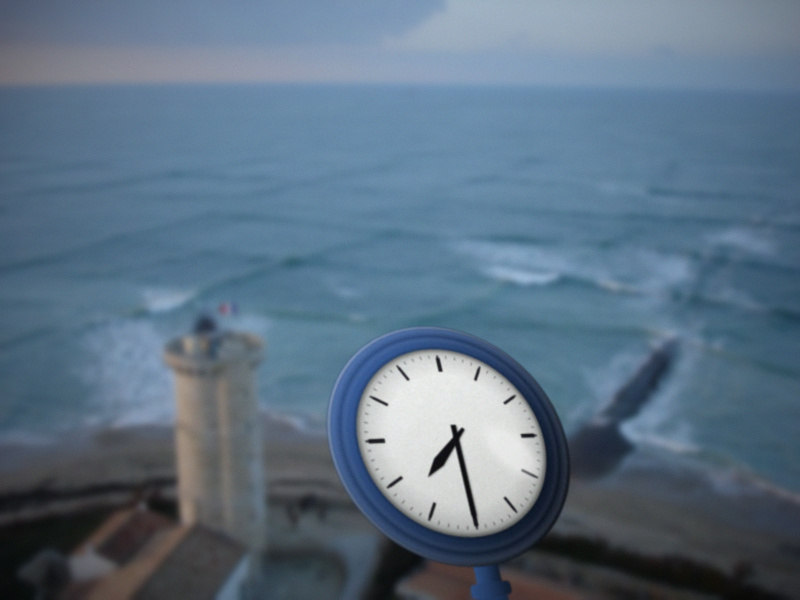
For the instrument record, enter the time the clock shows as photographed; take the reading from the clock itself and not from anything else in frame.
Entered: 7:30
